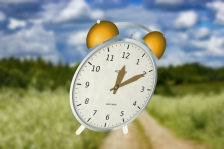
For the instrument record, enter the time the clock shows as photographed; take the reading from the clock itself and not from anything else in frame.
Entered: 12:10
